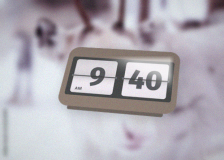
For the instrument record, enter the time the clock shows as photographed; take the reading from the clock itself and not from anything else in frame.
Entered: 9:40
